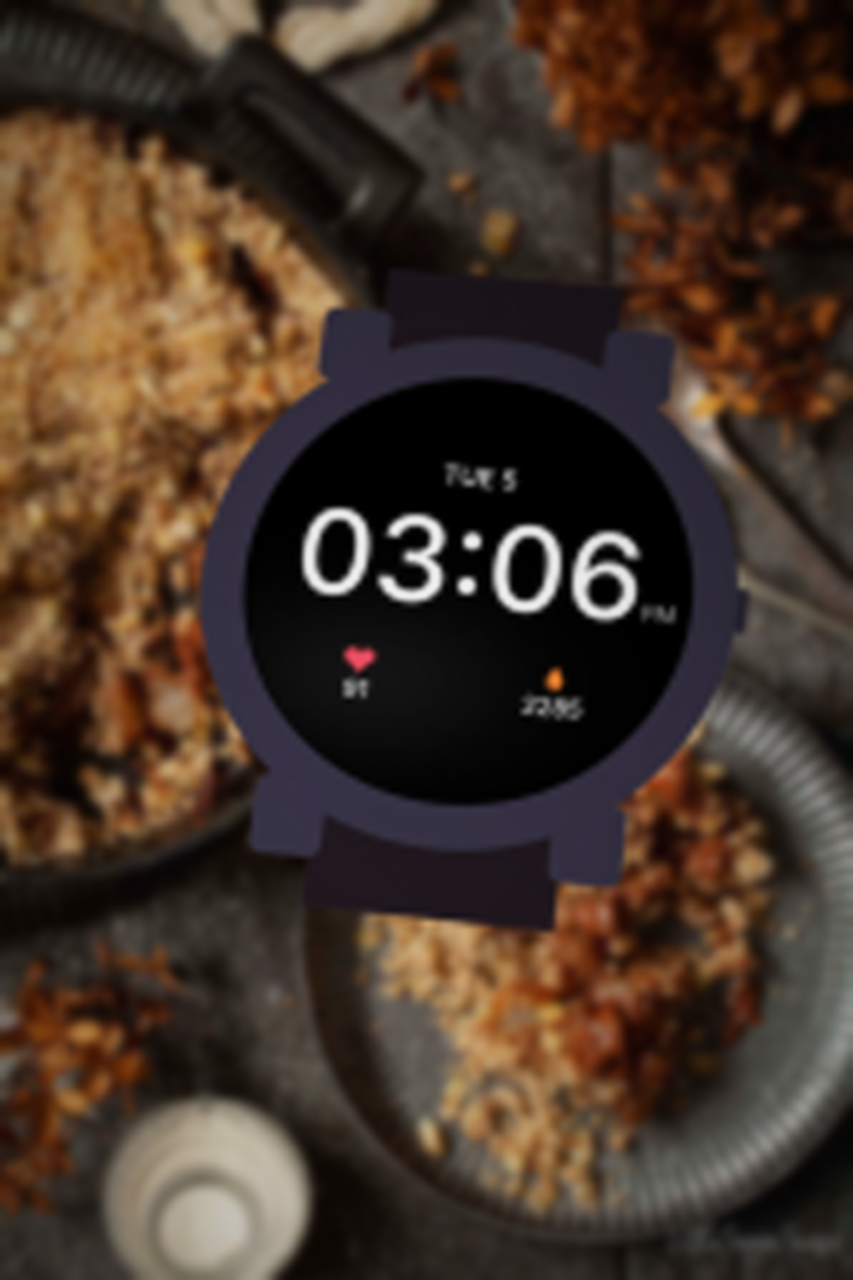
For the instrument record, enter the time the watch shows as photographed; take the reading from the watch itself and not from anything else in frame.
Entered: 3:06
